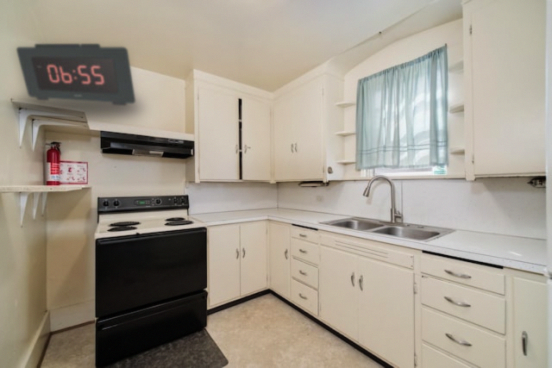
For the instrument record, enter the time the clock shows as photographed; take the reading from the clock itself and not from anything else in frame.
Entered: 6:55
